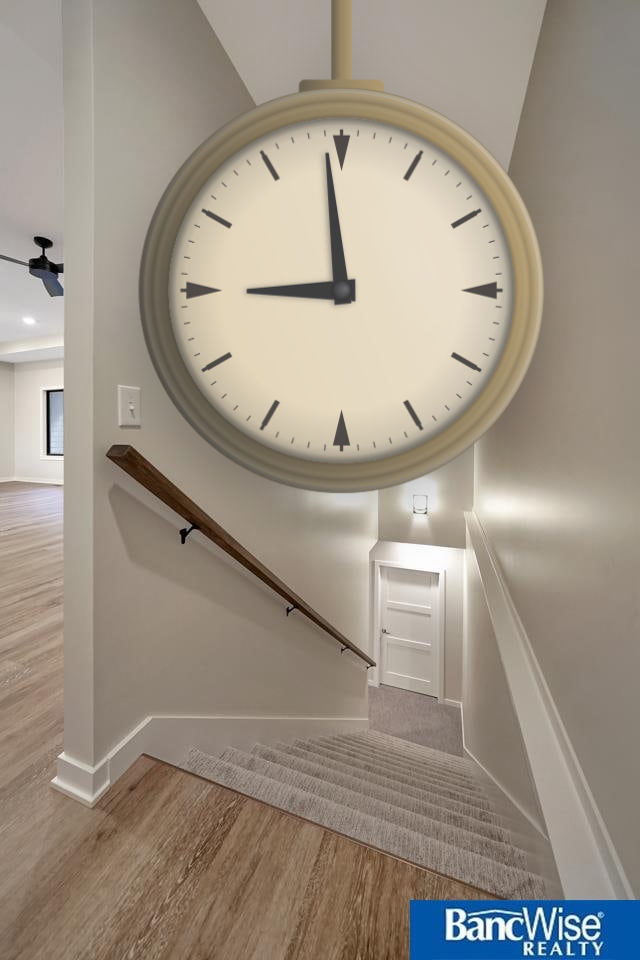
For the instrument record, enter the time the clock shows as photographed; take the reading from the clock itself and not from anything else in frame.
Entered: 8:59
